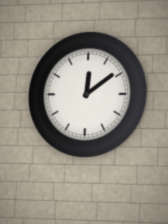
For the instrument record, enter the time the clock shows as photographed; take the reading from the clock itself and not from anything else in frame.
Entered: 12:09
